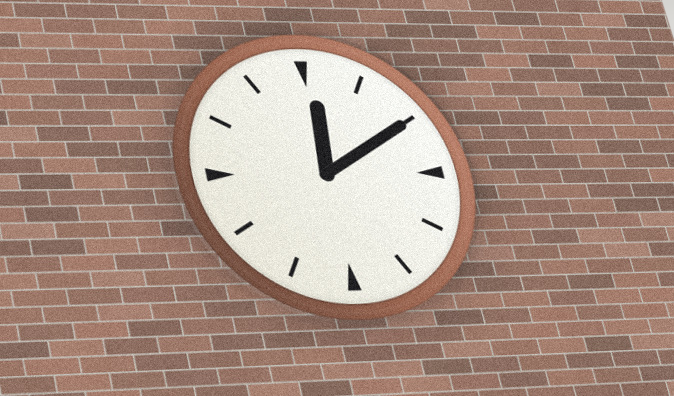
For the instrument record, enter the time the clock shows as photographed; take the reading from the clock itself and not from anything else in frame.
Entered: 12:10
